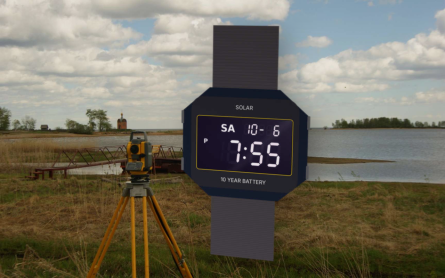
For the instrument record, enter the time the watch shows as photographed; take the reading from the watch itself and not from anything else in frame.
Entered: 7:55
